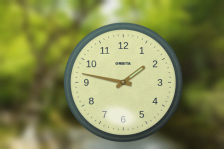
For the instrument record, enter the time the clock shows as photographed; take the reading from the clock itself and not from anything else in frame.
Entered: 1:47
